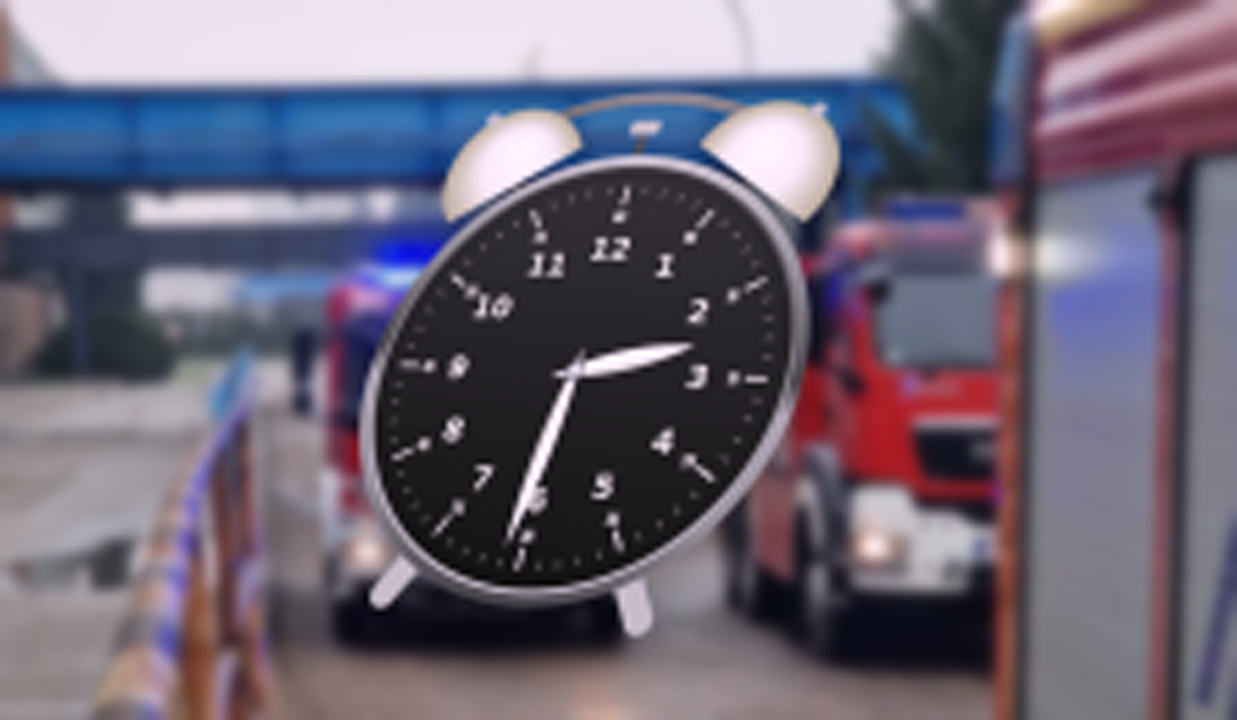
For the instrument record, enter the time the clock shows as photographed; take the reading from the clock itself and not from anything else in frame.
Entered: 2:31
